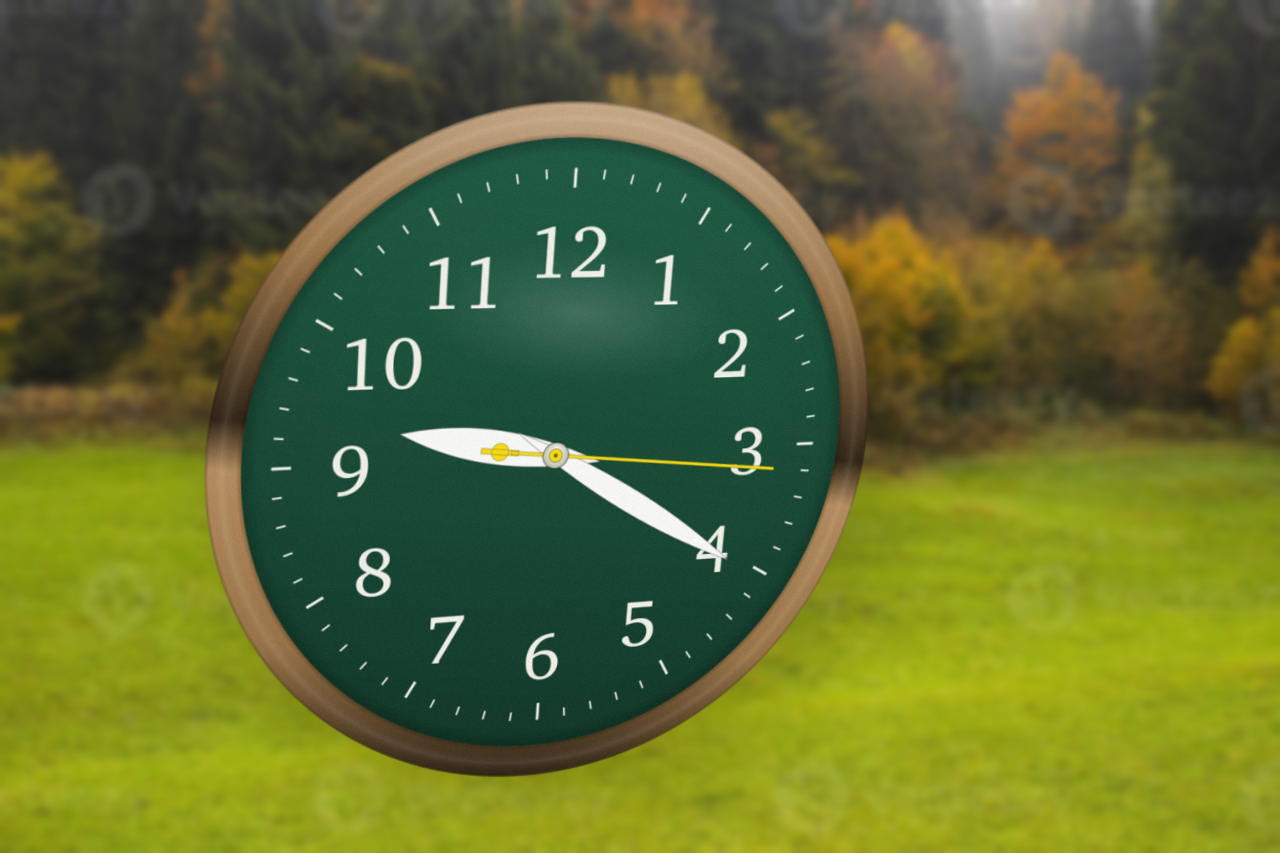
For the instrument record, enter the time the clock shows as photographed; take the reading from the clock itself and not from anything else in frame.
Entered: 9:20:16
